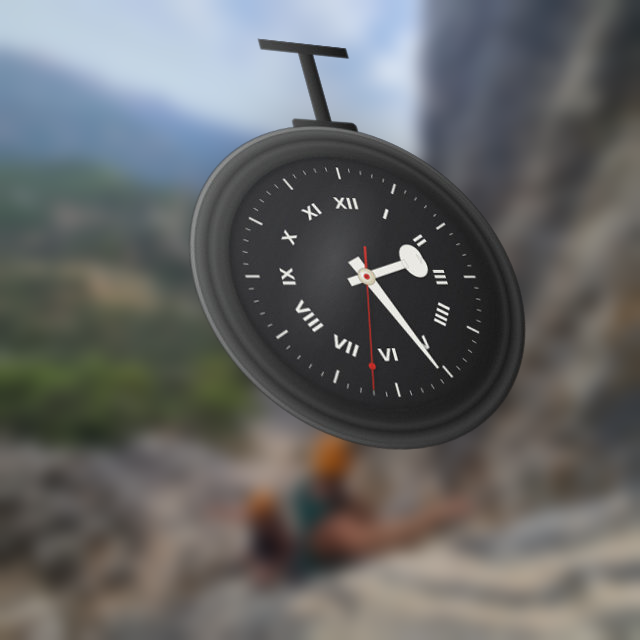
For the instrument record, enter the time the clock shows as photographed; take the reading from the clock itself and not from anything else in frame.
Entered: 2:25:32
